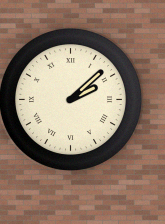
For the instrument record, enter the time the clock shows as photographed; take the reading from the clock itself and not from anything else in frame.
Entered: 2:08
